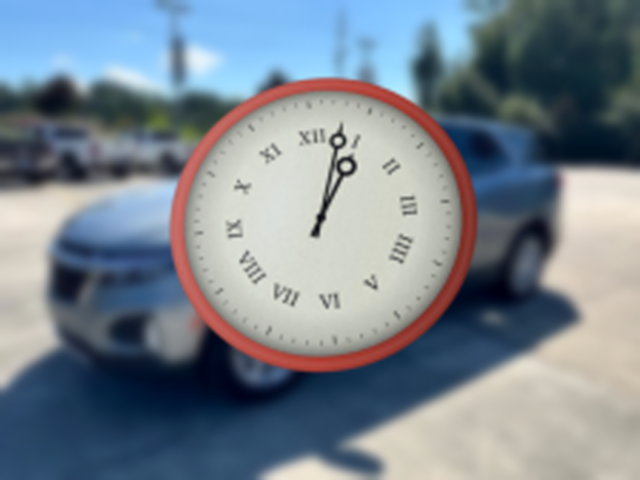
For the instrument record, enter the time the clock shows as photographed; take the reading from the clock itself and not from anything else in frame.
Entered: 1:03
